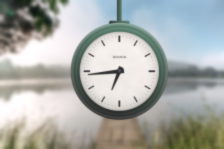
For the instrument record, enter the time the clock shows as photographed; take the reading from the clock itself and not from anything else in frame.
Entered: 6:44
